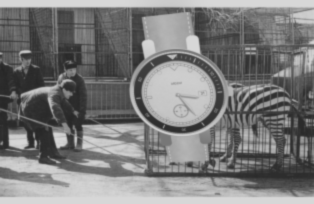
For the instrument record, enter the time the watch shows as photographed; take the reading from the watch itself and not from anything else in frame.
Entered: 3:25
